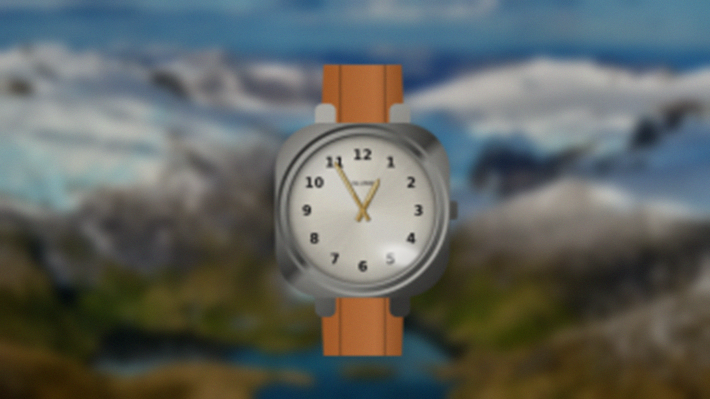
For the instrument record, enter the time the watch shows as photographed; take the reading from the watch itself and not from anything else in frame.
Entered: 12:55
